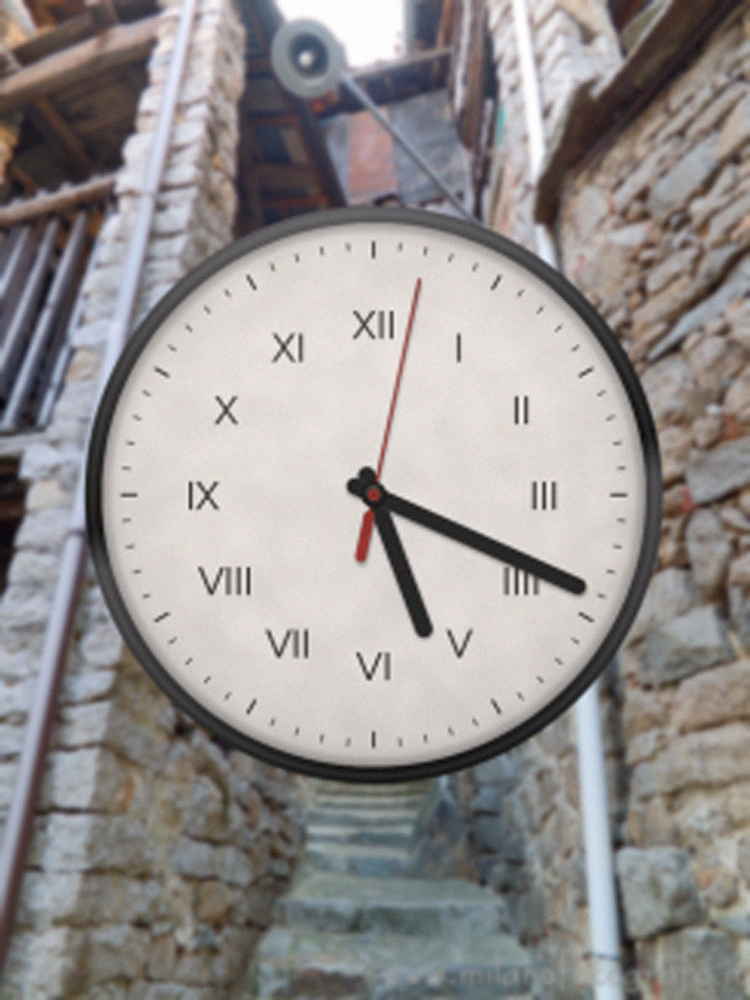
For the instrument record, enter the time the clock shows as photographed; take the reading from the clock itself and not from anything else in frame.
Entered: 5:19:02
